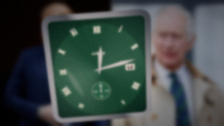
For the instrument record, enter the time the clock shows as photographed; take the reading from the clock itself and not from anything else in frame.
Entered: 12:13
